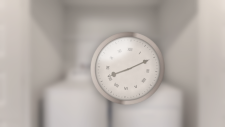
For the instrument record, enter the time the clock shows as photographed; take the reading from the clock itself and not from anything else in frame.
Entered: 8:10
